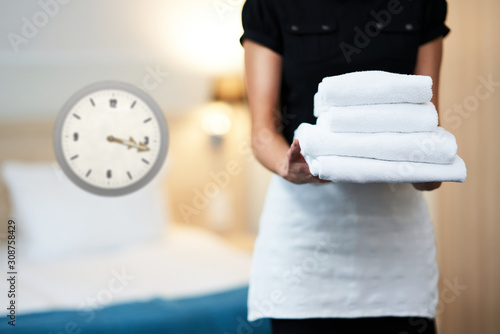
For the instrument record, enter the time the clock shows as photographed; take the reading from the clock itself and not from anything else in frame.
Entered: 3:17
